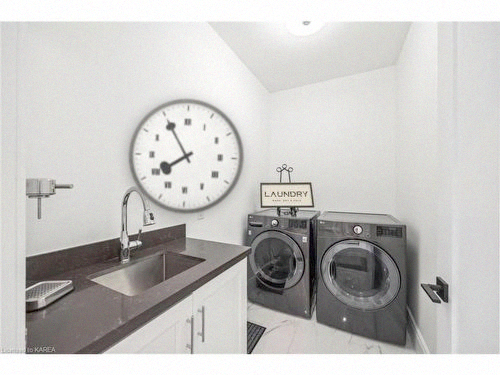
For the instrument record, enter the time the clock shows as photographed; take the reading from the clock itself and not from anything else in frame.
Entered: 7:55
